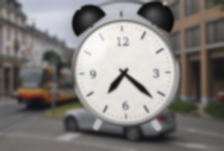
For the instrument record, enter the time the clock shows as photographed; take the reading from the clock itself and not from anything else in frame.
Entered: 7:22
